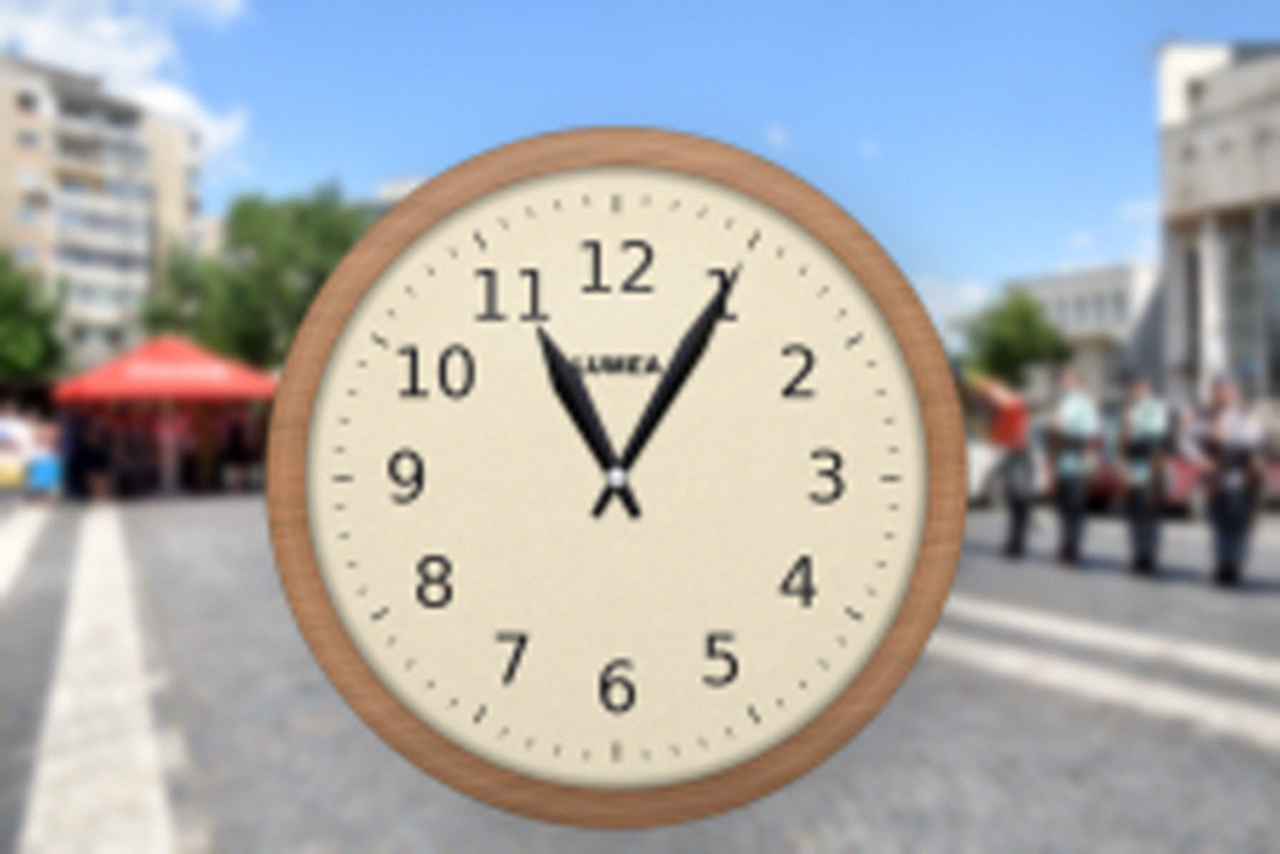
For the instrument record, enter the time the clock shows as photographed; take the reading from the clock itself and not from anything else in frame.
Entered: 11:05
